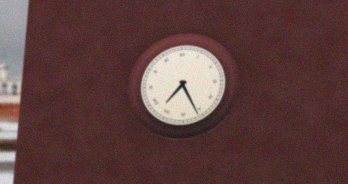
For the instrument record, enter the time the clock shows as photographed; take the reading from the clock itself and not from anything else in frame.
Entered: 7:26
